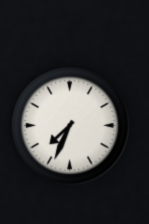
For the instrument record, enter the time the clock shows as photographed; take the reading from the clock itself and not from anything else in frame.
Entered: 7:34
